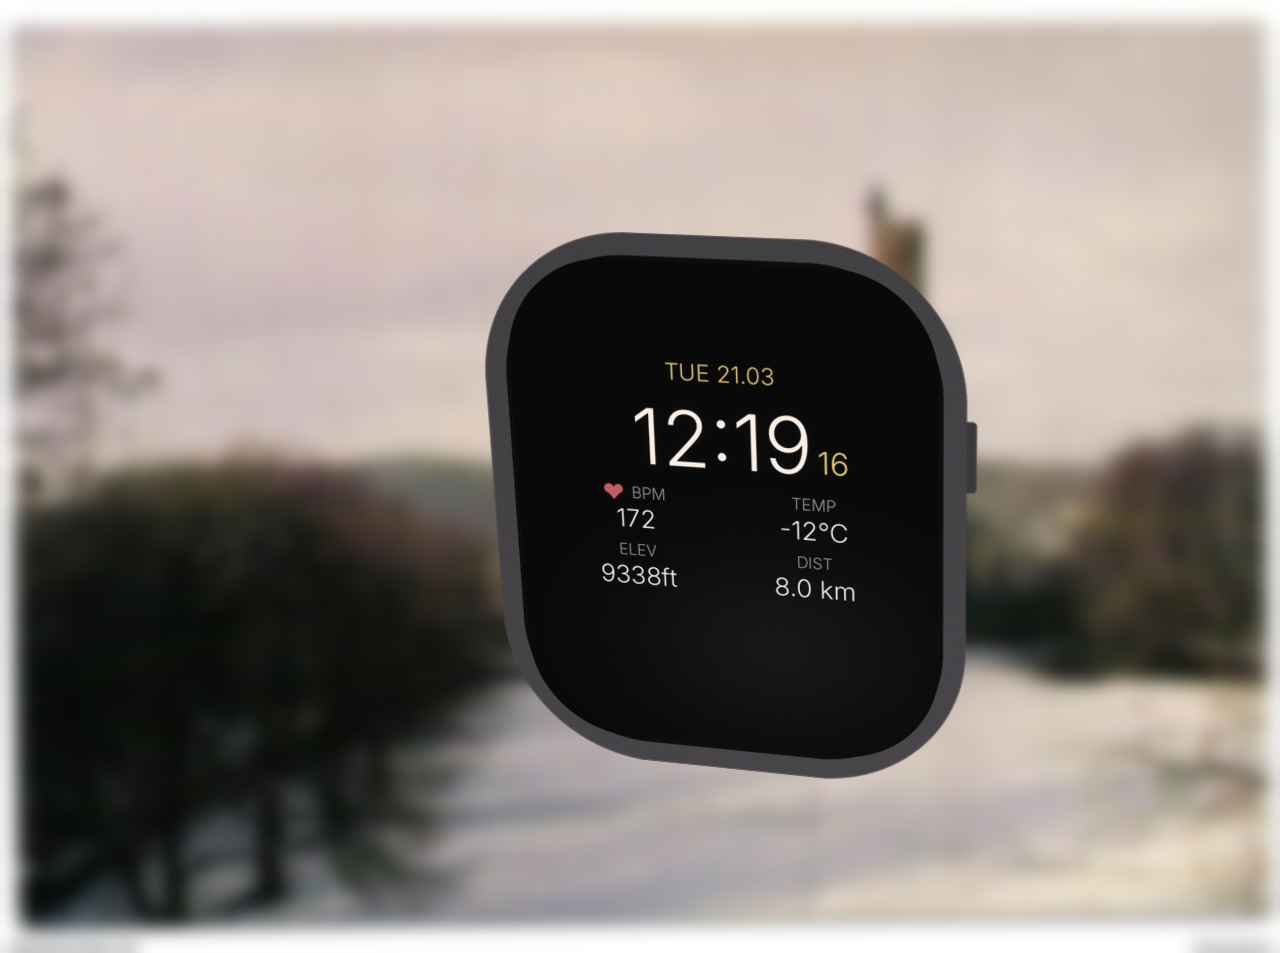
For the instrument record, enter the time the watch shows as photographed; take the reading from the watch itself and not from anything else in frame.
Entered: 12:19:16
